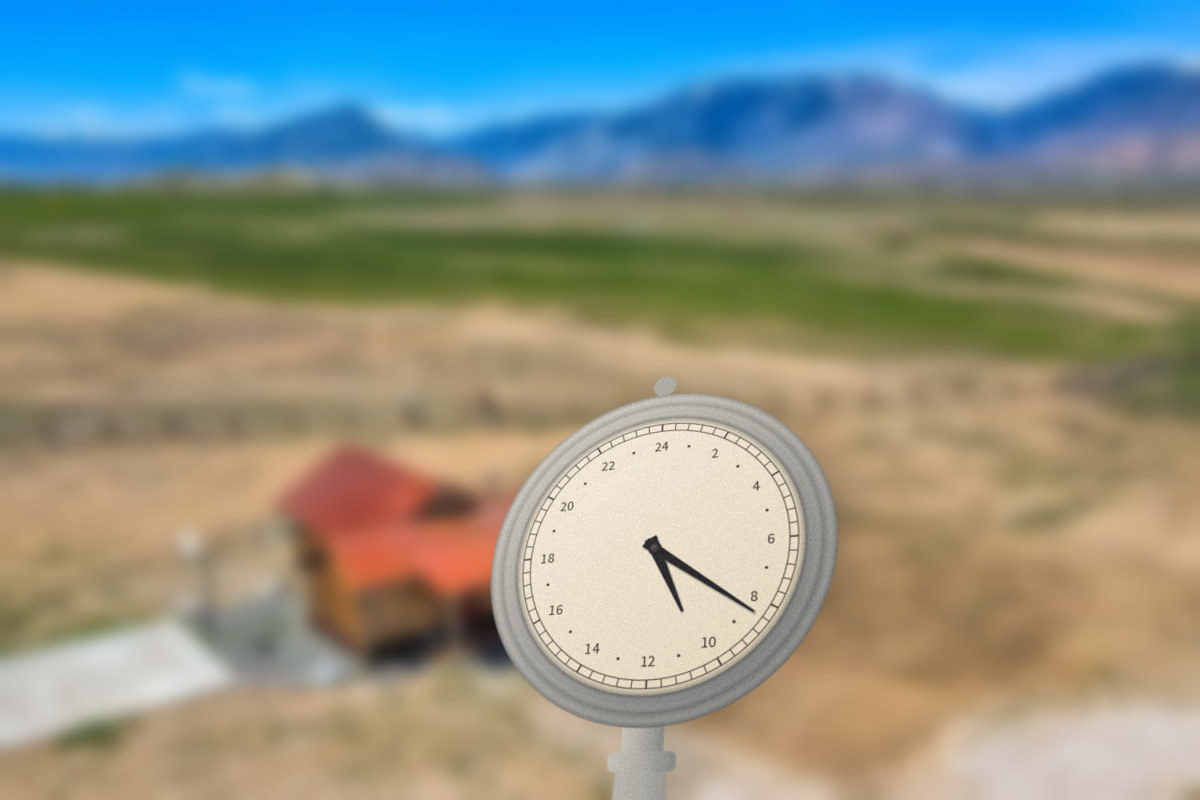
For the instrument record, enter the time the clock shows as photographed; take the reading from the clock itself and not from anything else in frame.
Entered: 10:21
